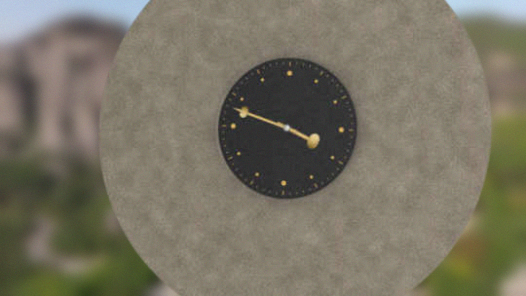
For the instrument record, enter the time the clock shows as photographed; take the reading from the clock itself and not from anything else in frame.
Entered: 3:48
